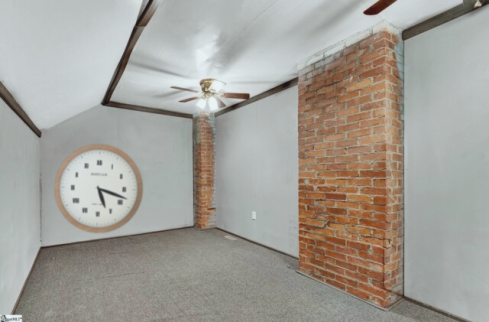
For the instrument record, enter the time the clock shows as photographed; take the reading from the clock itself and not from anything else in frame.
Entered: 5:18
